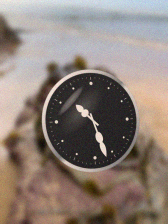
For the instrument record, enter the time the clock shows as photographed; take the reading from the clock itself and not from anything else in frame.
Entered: 10:27
